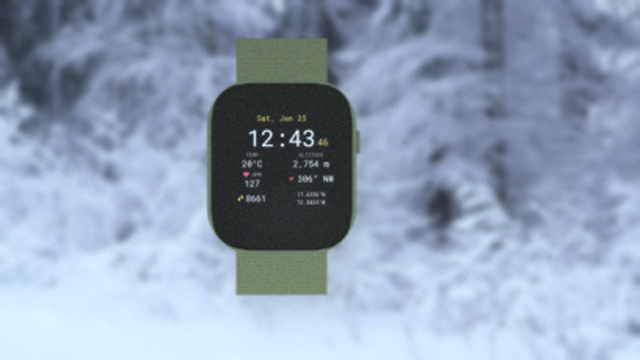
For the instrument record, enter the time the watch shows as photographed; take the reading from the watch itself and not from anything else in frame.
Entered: 12:43
